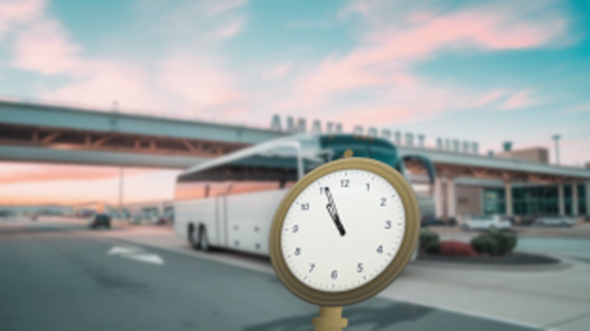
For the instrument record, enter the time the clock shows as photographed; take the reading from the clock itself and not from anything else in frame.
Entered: 10:56
